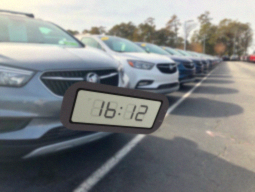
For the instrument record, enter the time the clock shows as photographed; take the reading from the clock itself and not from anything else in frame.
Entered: 16:12
